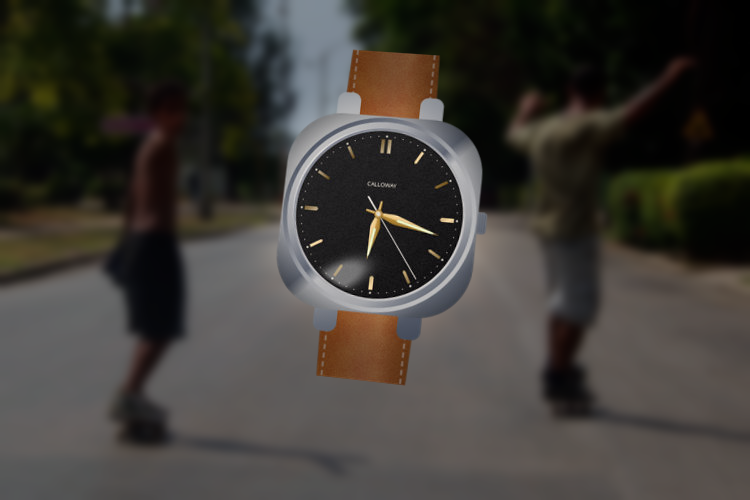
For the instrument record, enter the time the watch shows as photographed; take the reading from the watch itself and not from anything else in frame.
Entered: 6:17:24
